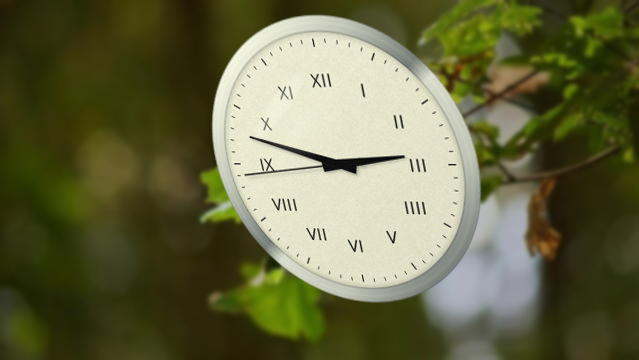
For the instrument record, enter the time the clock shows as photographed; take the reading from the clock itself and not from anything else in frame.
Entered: 2:47:44
